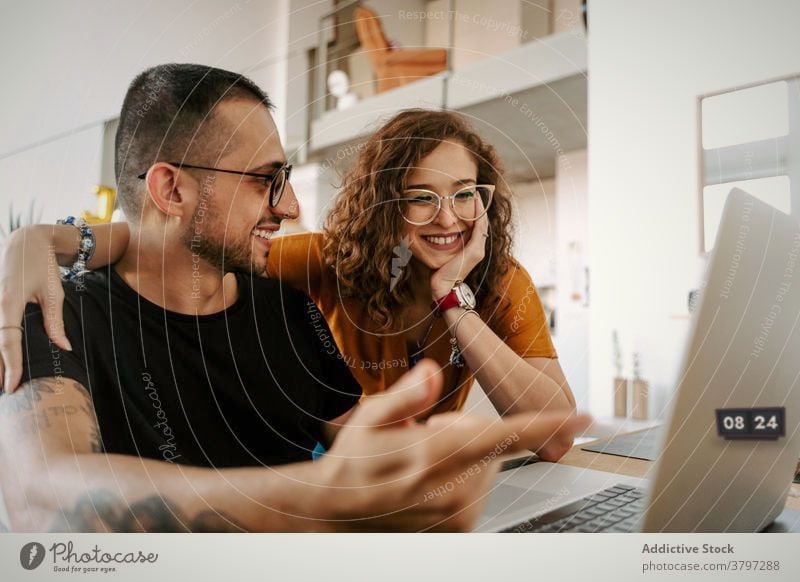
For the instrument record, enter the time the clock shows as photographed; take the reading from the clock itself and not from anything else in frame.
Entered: 8:24
